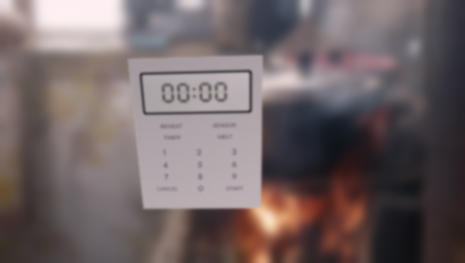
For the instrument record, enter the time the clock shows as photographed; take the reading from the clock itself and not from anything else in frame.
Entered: 0:00
